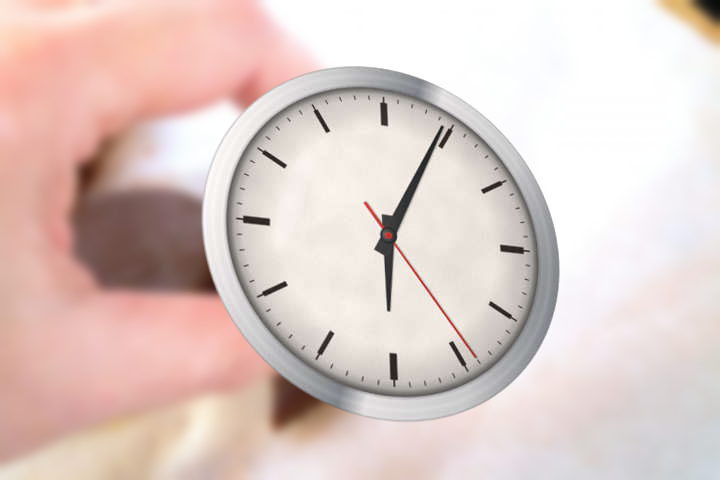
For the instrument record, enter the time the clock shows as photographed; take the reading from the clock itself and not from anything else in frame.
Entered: 6:04:24
